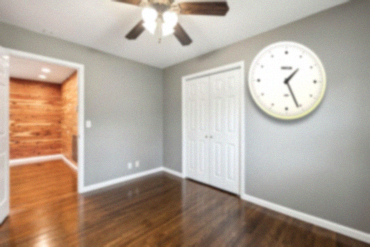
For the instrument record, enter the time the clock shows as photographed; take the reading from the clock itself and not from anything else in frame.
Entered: 1:26
